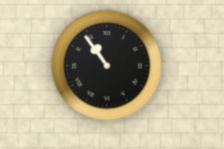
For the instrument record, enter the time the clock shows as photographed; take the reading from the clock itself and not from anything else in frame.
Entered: 10:54
